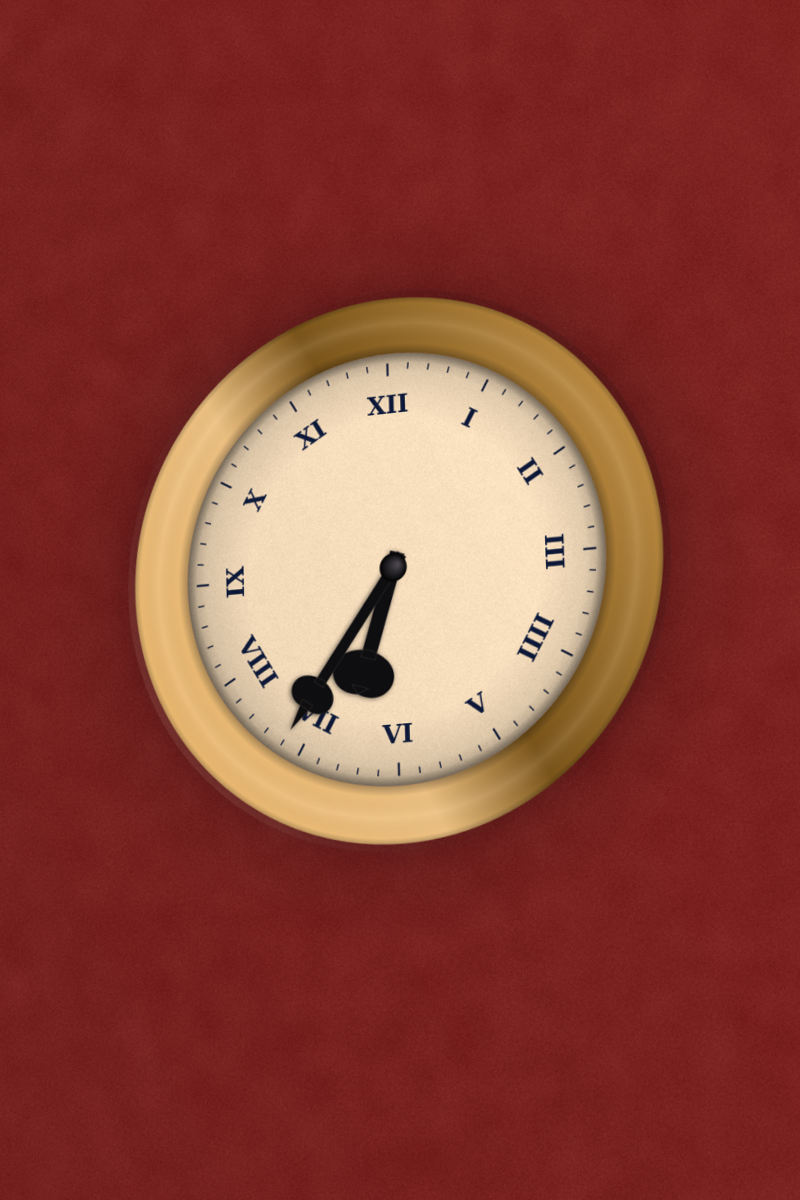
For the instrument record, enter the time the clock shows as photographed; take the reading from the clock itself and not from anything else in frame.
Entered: 6:36
